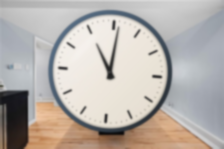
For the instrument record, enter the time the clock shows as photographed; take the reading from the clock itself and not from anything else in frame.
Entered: 11:01
